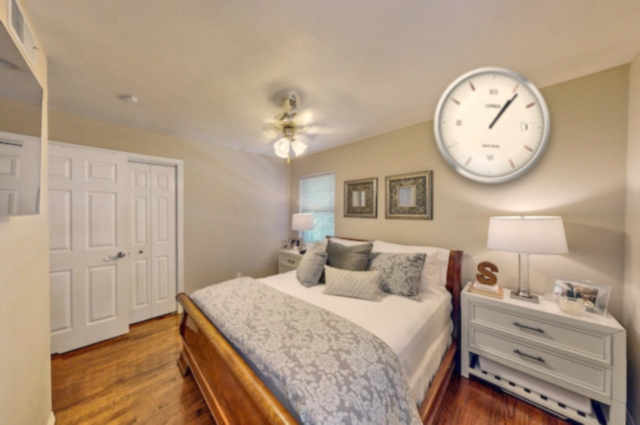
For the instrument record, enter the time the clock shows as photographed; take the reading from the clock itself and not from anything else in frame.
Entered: 1:06
